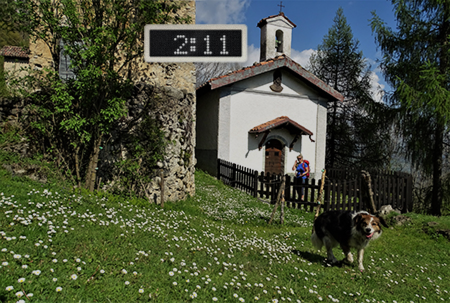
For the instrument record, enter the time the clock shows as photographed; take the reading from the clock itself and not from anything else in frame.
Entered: 2:11
